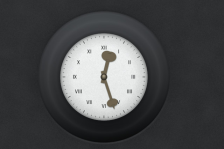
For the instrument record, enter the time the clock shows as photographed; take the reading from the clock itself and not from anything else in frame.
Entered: 12:27
